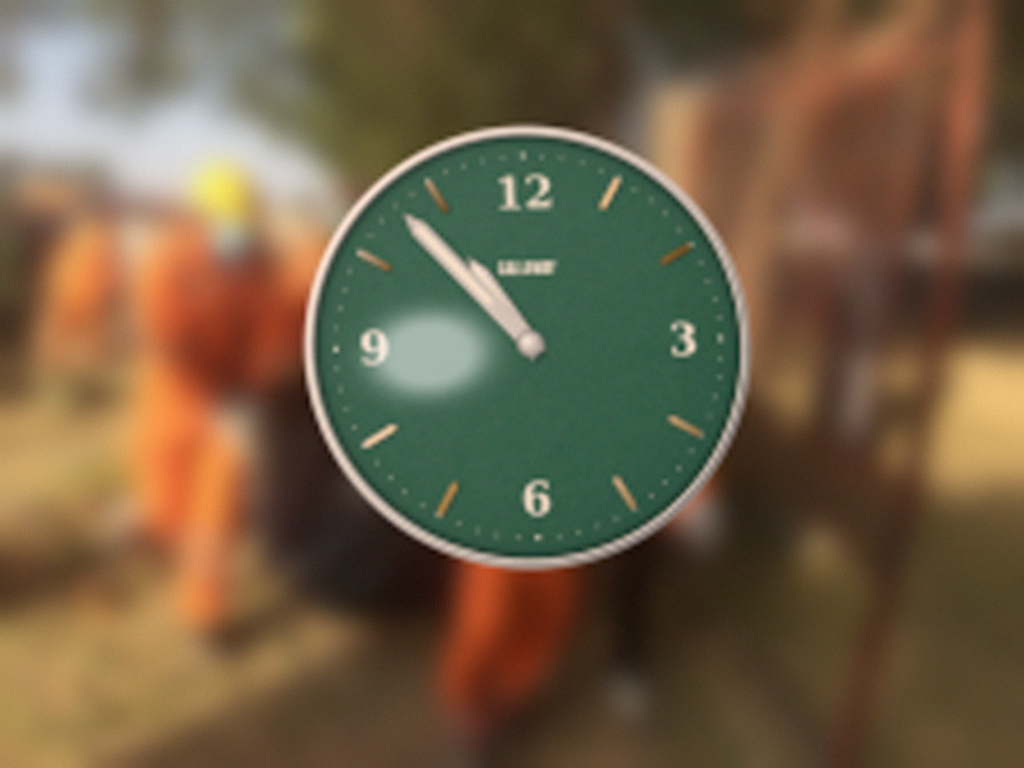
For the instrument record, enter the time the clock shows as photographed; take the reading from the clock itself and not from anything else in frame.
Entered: 10:53
